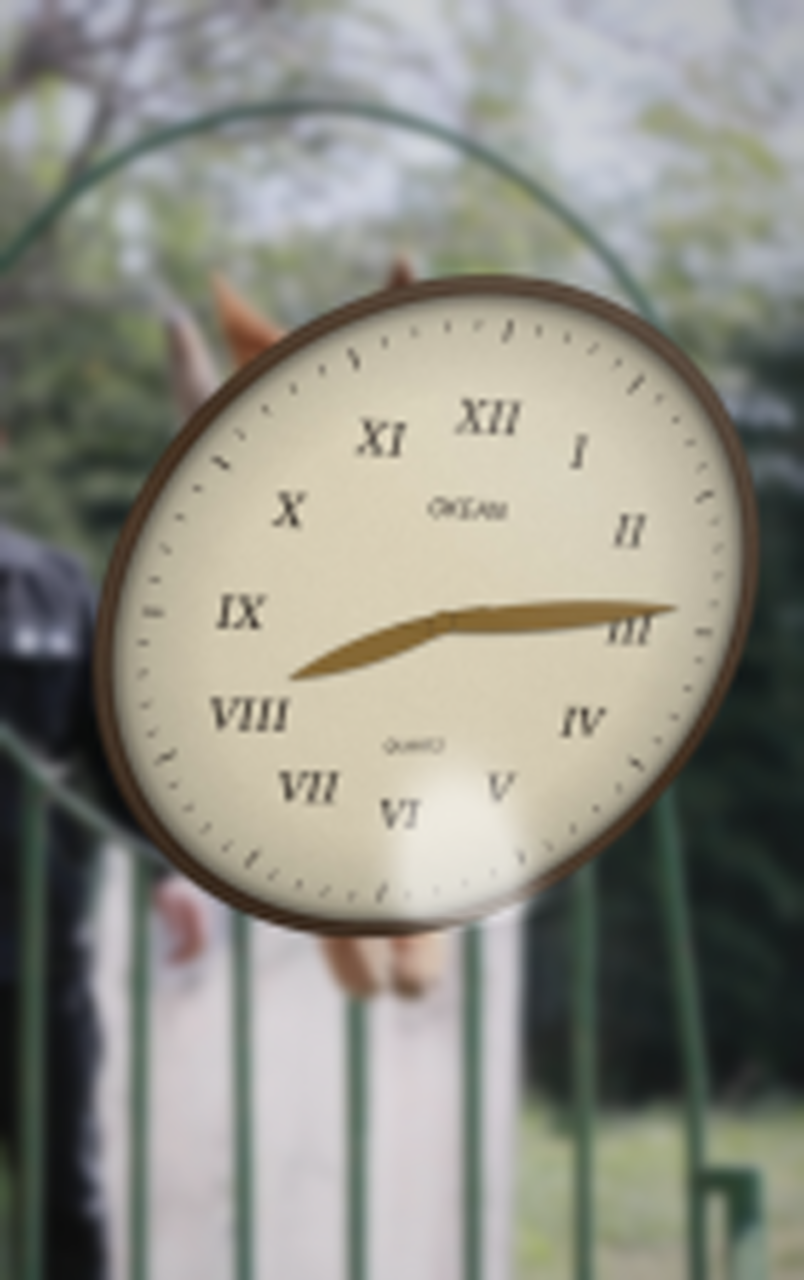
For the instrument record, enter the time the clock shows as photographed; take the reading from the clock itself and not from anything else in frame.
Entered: 8:14
